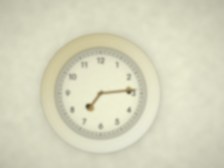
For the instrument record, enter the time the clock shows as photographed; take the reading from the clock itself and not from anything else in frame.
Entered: 7:14
